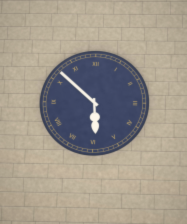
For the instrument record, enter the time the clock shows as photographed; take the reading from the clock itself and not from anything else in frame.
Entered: 5:52
